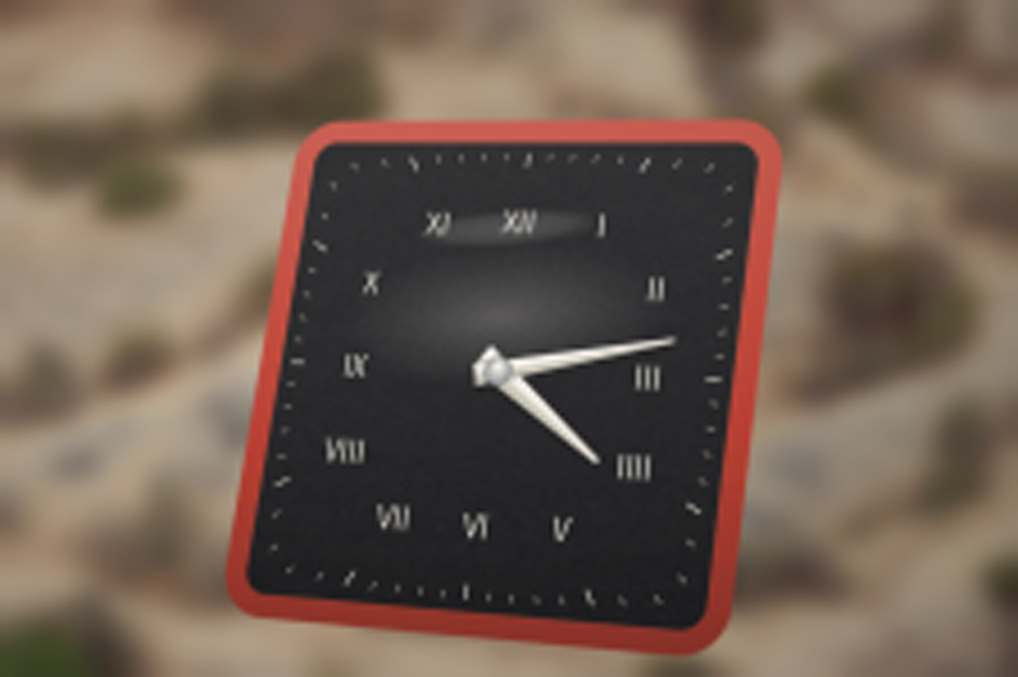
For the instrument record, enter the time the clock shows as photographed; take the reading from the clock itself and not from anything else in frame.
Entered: 4:13
